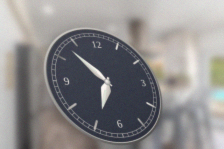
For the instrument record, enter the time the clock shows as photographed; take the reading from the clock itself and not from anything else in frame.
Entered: 6:53
